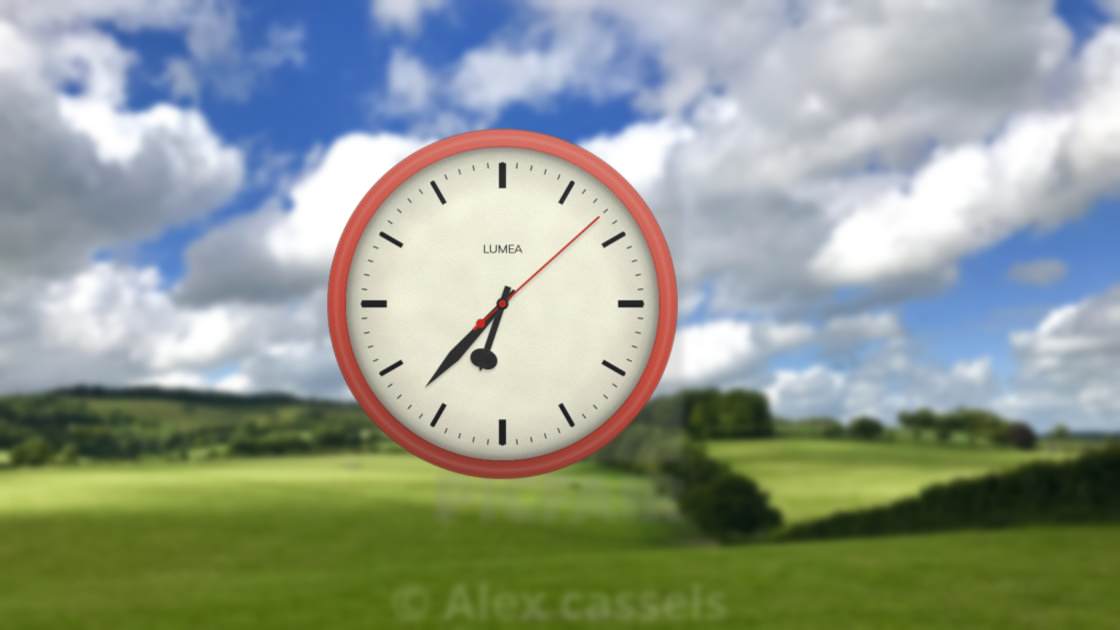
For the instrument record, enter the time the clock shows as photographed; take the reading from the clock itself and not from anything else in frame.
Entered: 6:37:08
